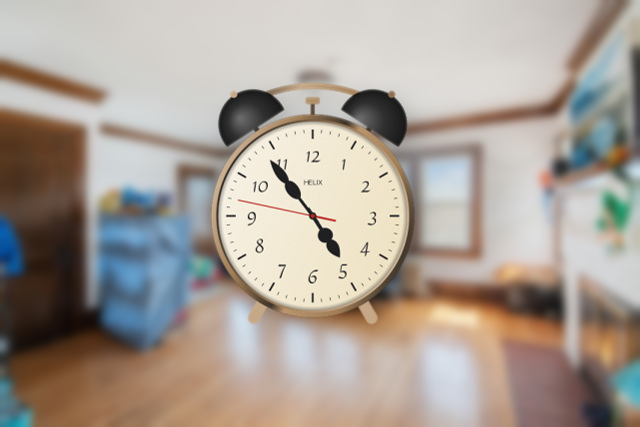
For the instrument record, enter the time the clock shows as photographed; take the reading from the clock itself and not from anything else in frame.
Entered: 4:53:47
